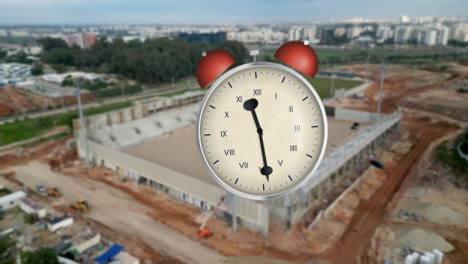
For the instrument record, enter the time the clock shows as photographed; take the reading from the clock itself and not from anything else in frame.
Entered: 11:29
